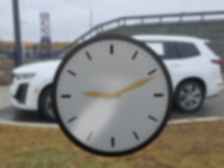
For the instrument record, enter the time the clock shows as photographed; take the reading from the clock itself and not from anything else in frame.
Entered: 9:11
